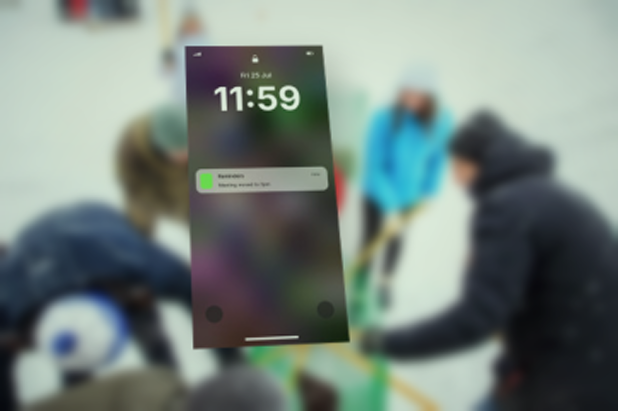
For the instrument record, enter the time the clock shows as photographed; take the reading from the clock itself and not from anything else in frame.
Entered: 11:59
